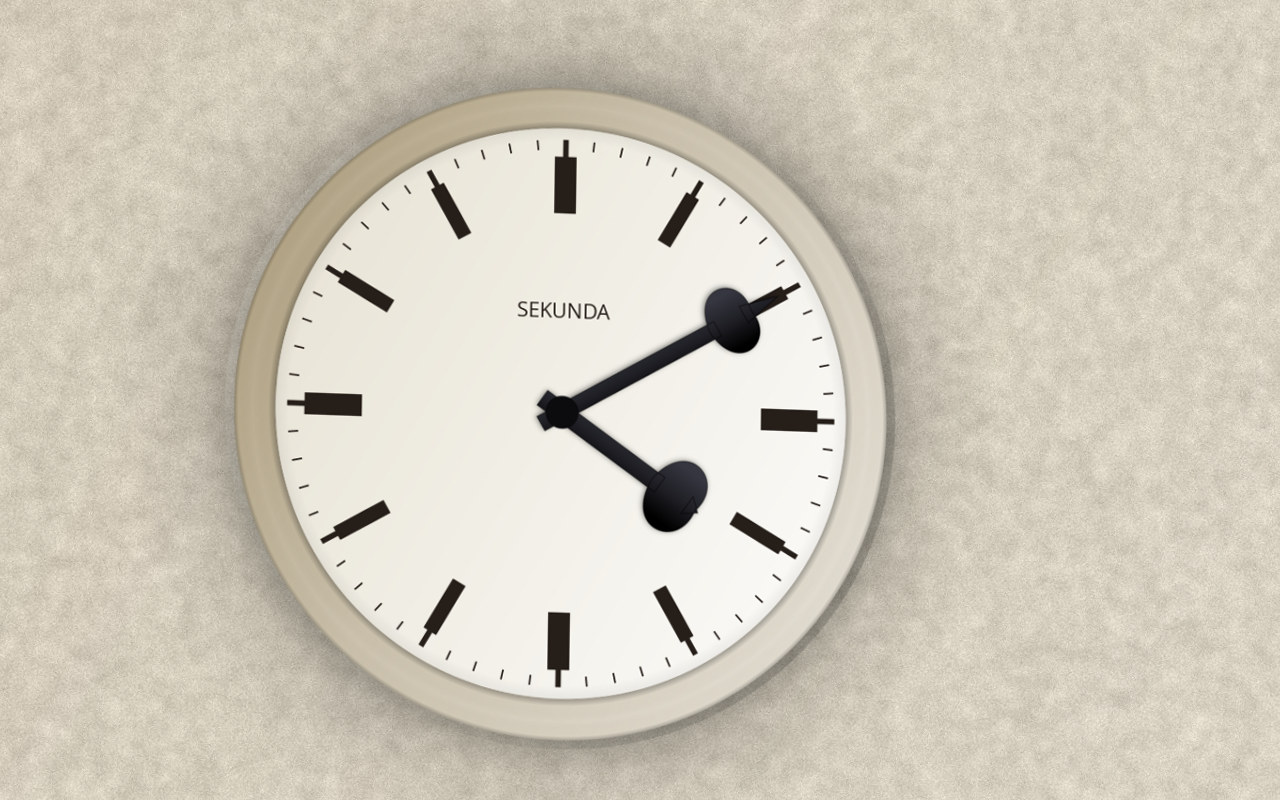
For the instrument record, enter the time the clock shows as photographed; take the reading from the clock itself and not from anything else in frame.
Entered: 4:10
